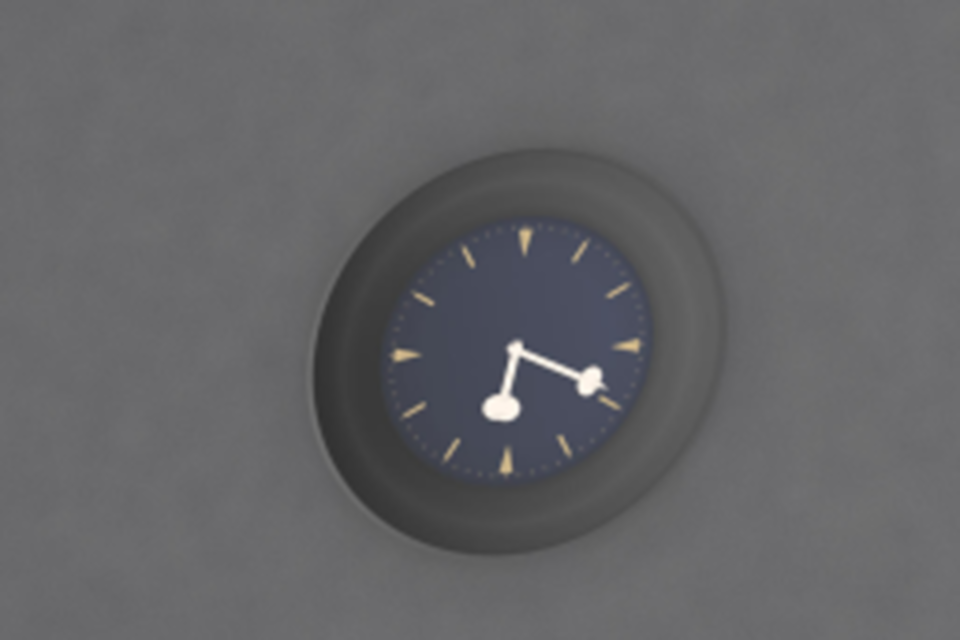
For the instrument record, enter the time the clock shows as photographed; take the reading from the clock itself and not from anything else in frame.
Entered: 6:19
